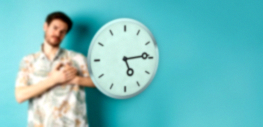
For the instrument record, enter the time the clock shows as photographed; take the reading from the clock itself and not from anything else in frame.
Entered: 5:14
